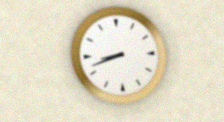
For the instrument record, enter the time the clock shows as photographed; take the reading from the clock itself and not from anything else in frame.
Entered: 8:42
